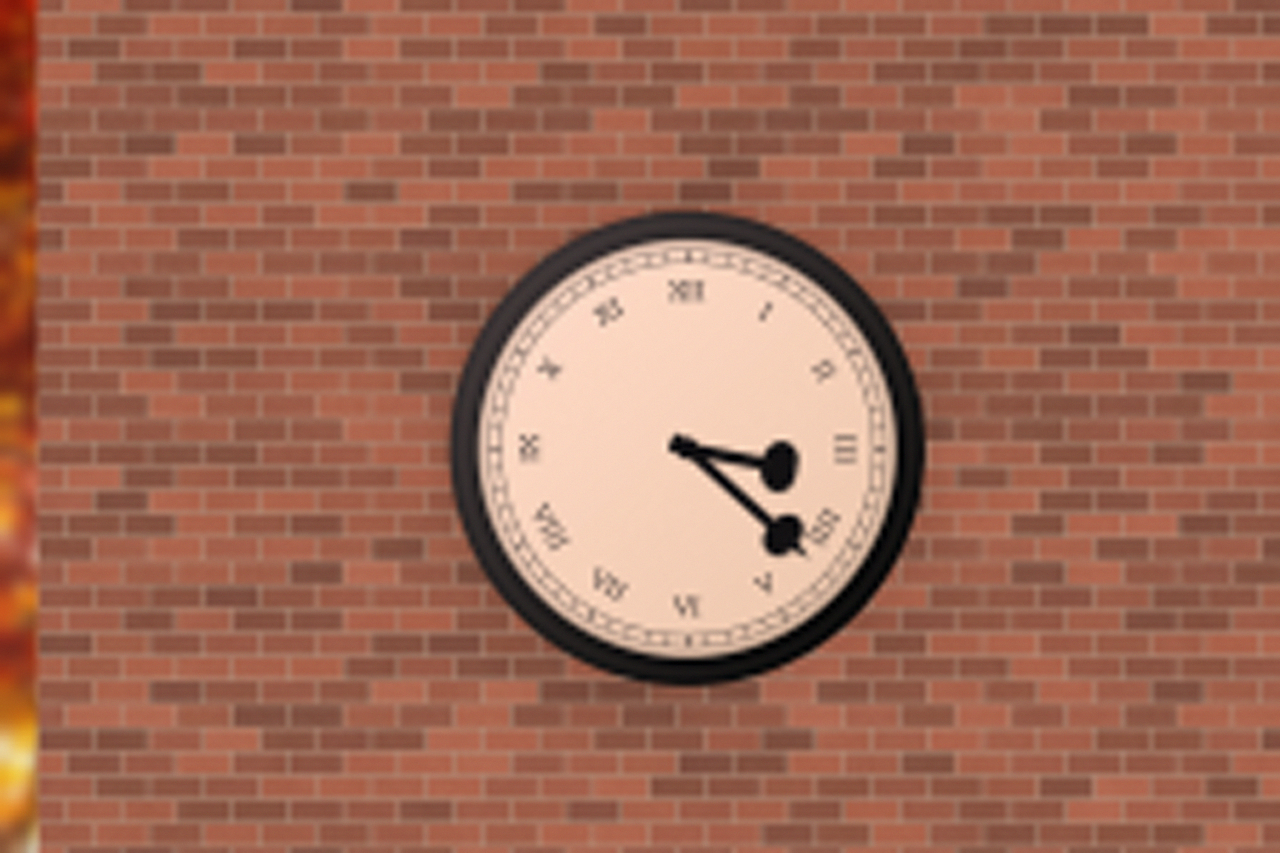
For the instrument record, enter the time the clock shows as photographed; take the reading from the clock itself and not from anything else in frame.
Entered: 3:22
